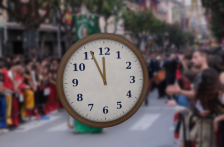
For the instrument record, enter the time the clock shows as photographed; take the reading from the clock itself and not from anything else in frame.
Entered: 11:56
